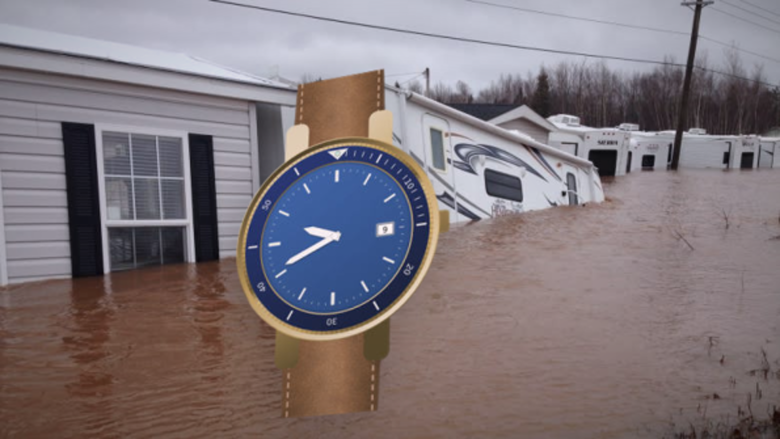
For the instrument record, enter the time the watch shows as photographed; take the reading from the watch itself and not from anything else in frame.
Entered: 9:41
